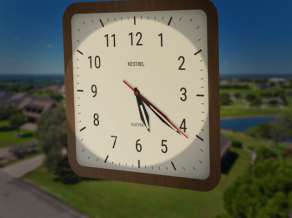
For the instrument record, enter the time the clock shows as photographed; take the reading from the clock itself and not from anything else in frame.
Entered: 5:21:21
